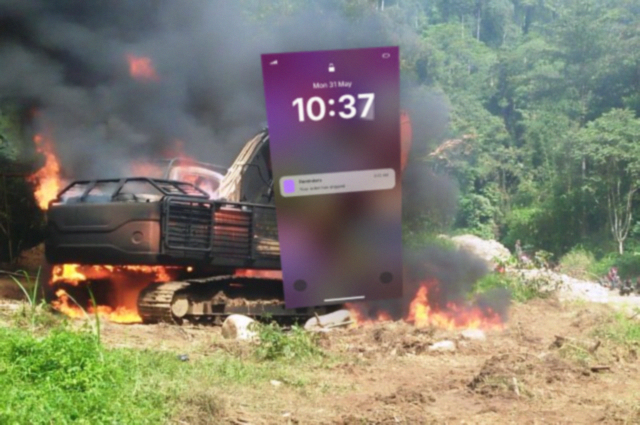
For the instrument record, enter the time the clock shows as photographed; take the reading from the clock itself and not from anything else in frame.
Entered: 10:37
